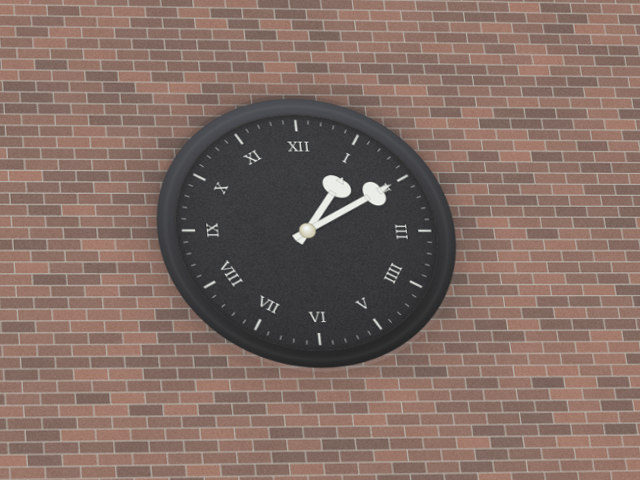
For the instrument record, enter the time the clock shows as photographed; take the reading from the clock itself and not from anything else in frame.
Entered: 1:10
